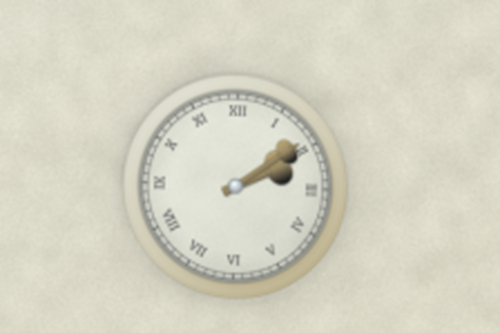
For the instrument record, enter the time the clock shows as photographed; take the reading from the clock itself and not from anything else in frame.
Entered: 2:09
